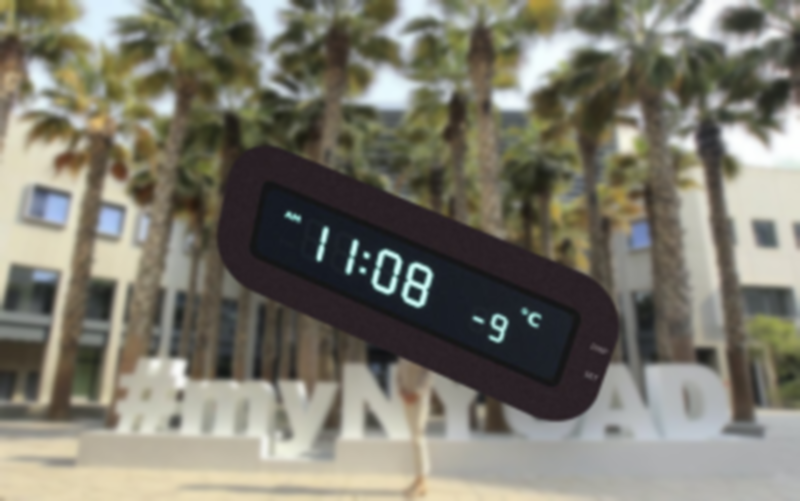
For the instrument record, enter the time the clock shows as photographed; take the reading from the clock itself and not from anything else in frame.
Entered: 11:08
